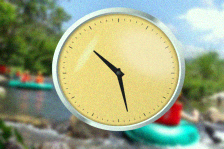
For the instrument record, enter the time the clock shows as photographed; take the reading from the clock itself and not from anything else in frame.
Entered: 10:28
